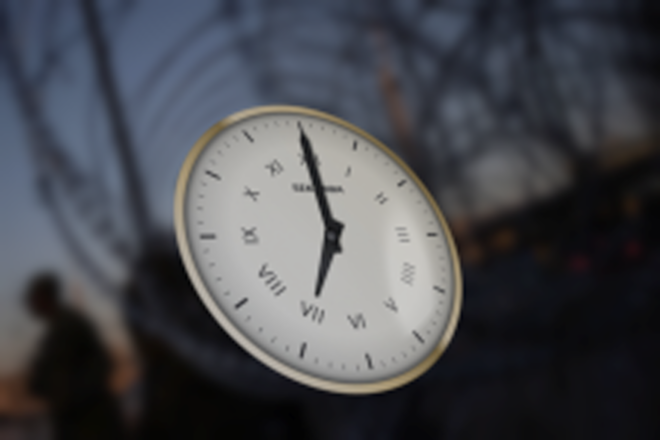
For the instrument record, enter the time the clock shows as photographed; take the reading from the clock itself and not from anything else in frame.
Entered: 7:00
